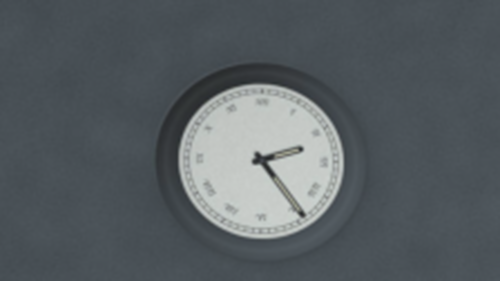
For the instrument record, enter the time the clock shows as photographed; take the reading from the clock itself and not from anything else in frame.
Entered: 2:24
